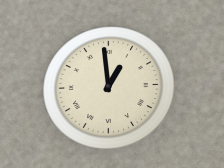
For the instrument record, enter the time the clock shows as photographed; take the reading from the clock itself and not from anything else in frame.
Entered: 12:59
